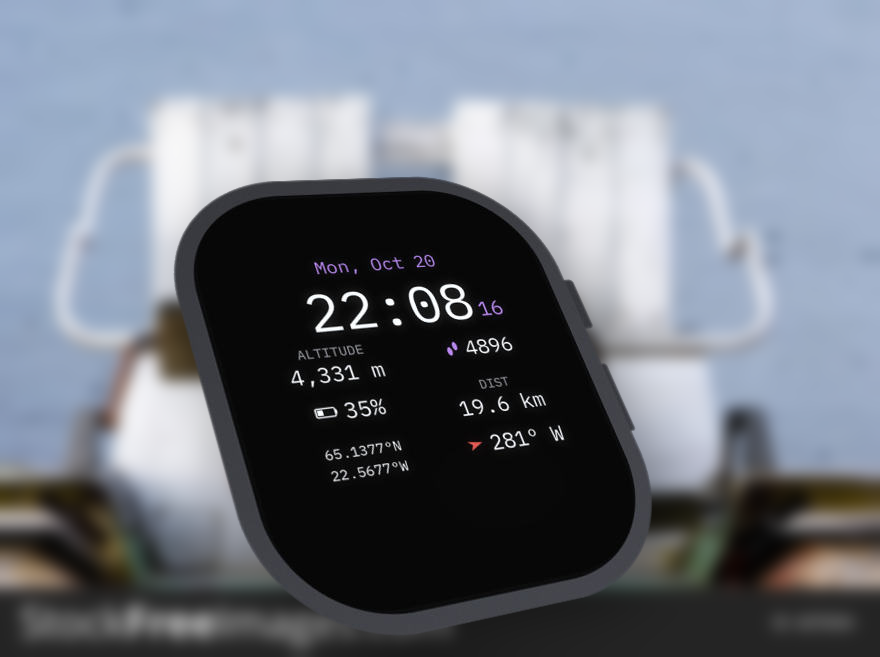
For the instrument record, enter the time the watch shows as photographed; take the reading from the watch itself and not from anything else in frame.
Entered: 22:08:16
